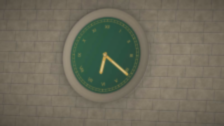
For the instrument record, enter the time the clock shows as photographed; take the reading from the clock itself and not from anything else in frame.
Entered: 6:21
